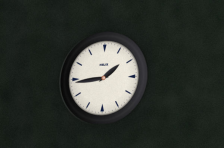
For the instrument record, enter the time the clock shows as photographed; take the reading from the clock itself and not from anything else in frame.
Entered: 1:44
